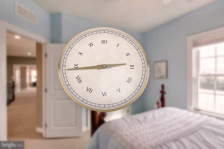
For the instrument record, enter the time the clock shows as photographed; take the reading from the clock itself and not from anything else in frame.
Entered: 2:44
